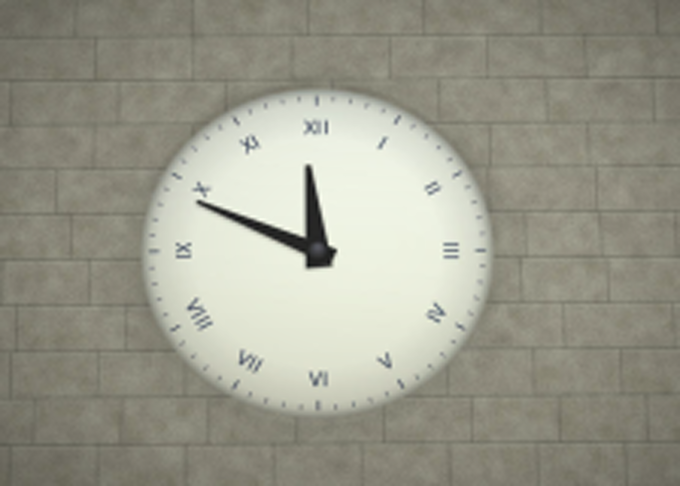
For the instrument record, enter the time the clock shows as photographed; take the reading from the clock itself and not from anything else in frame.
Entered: 11:49
